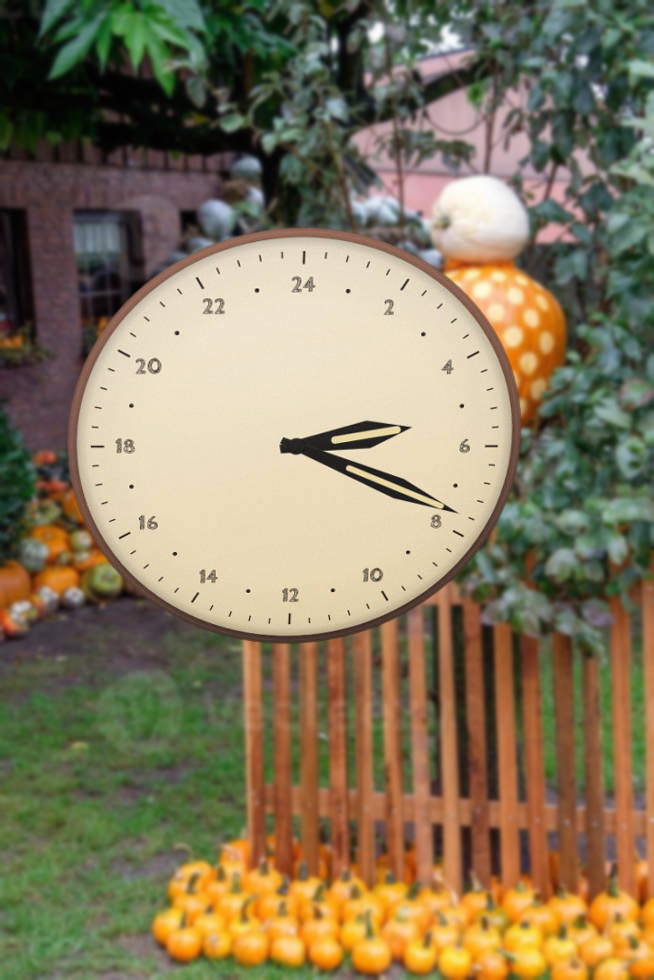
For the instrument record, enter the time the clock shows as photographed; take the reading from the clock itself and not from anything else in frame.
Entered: 5:19
